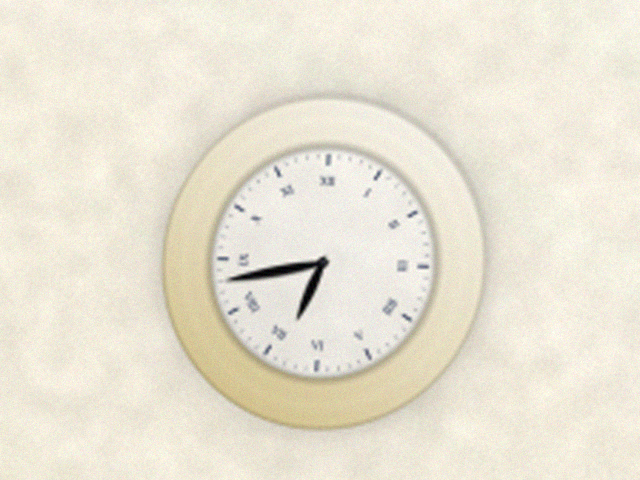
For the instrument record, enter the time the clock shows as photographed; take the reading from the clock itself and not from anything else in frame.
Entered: 6:43
